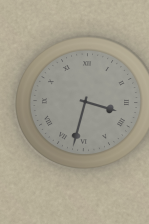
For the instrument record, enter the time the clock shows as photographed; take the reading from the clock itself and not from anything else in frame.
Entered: 3:32
